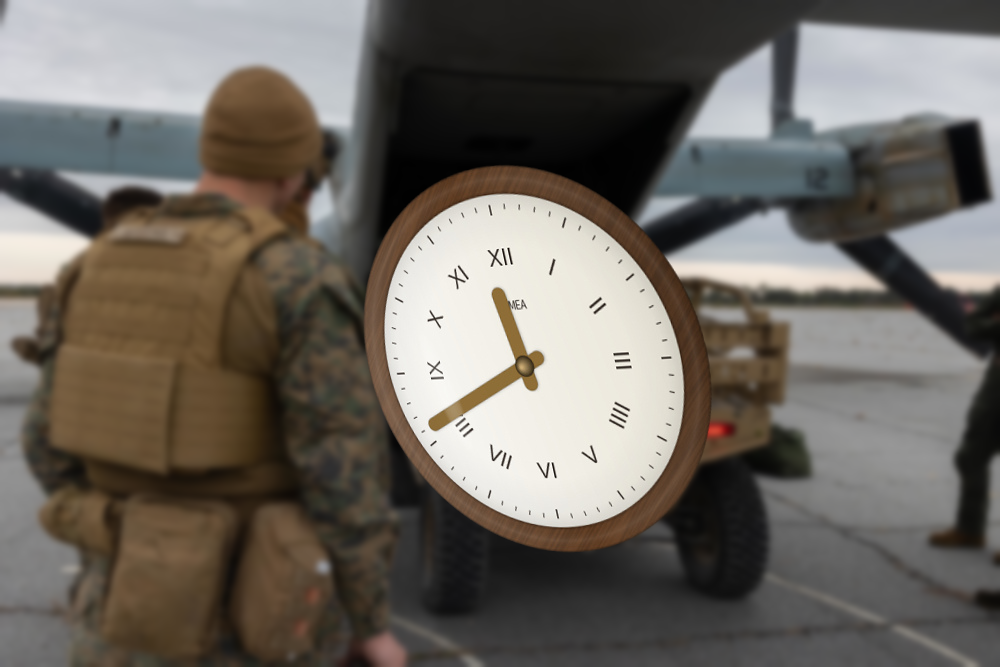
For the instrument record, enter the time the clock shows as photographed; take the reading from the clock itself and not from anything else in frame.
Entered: 11:41
